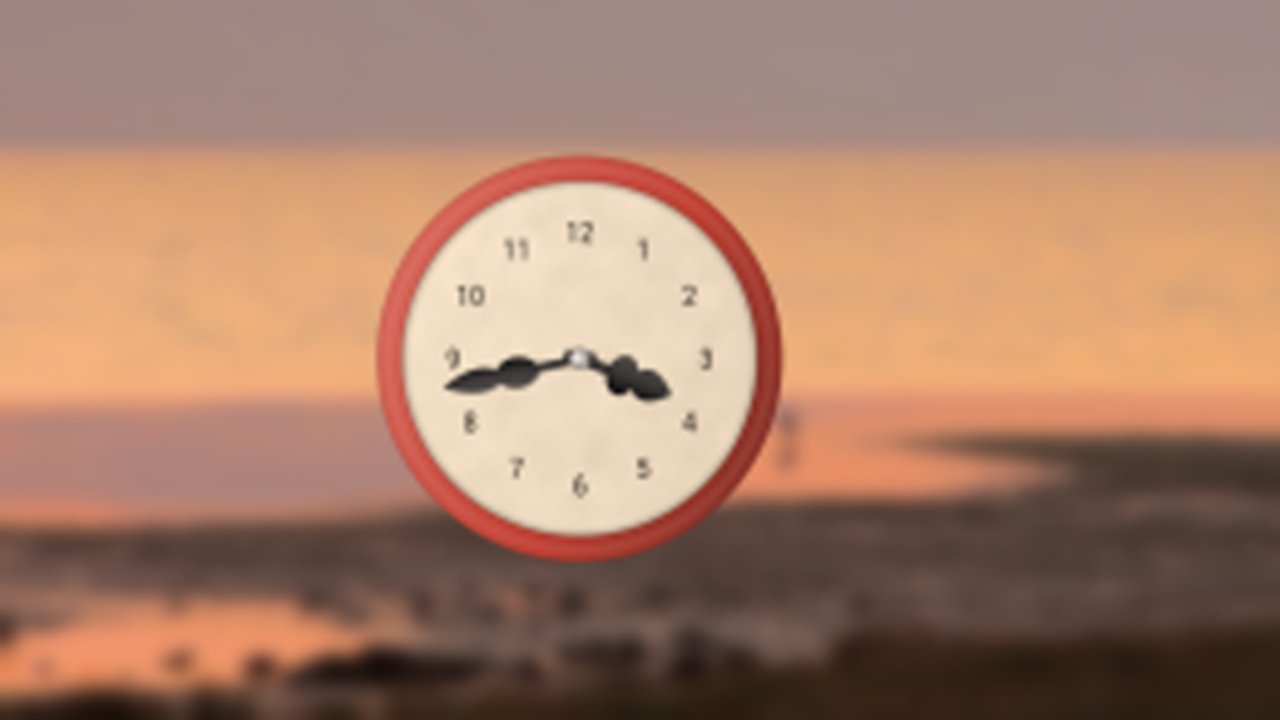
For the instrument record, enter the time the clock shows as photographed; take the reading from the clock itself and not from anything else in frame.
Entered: 3:43
